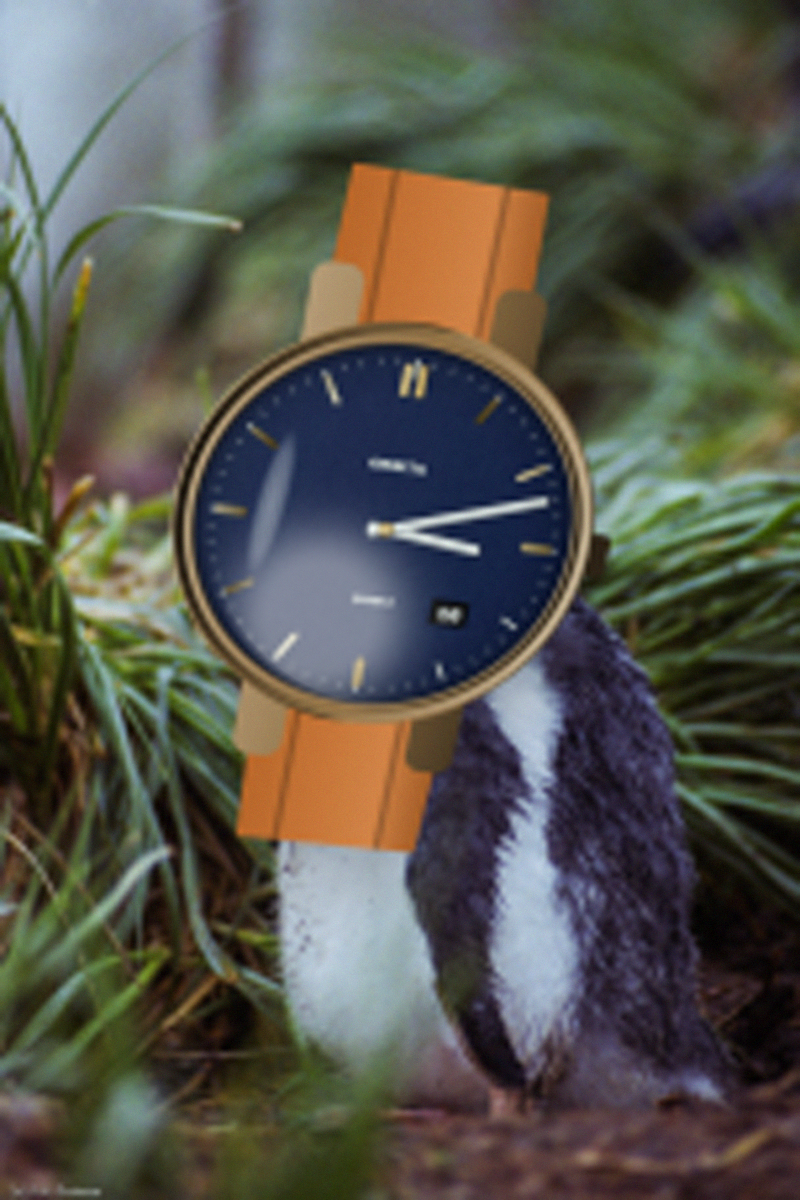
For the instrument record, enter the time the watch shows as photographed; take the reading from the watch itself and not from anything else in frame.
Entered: 3:12
